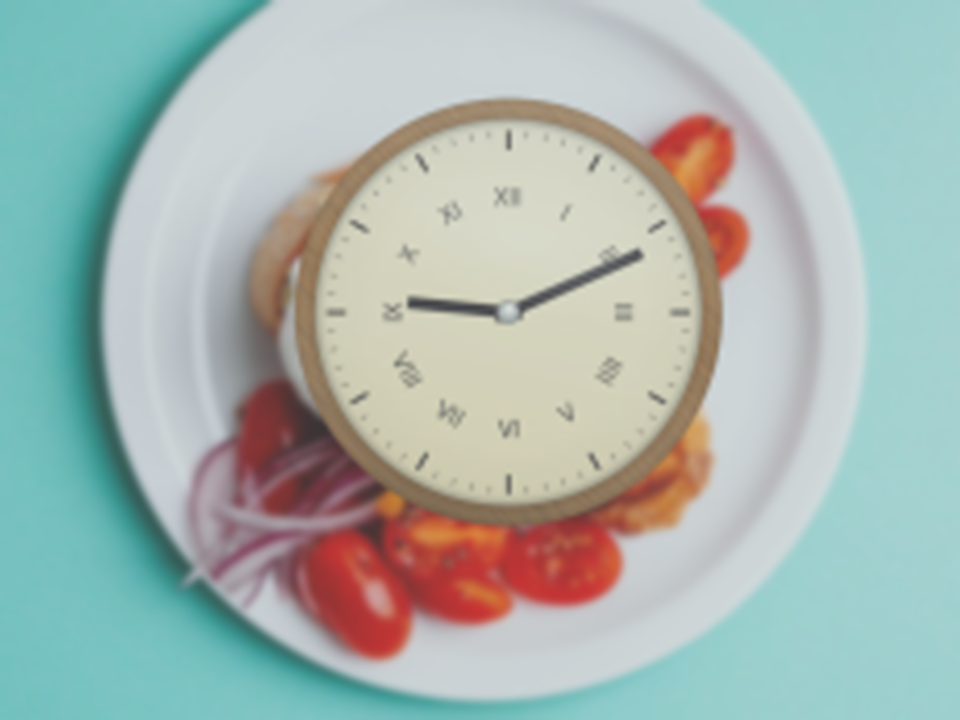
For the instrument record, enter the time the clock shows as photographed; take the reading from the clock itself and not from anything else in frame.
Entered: 9:11
